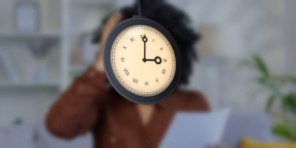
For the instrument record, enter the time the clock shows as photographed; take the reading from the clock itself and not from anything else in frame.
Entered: 3:01
